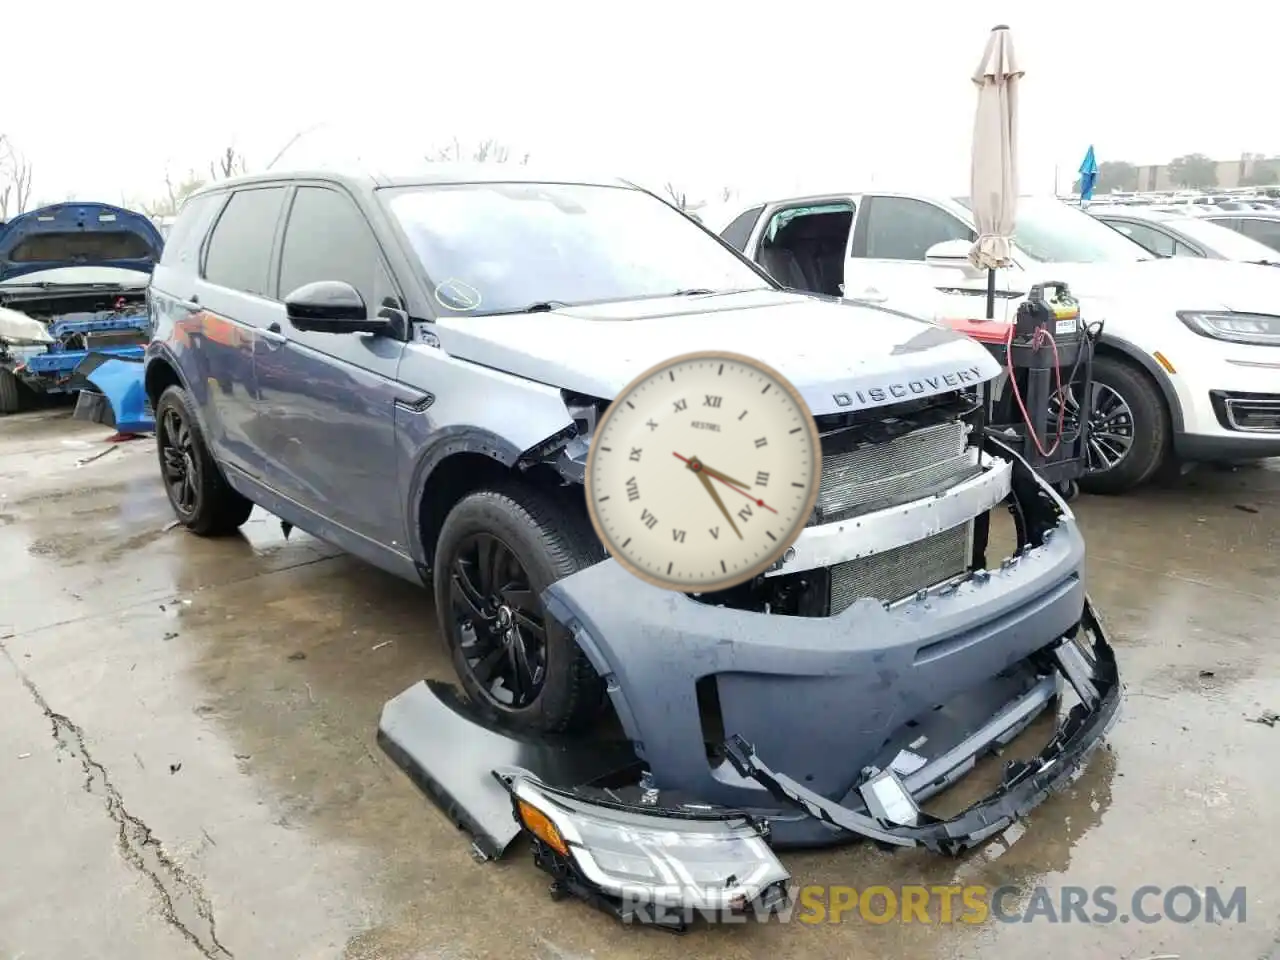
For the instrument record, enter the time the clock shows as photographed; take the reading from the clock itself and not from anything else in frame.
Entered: 3:22:18
